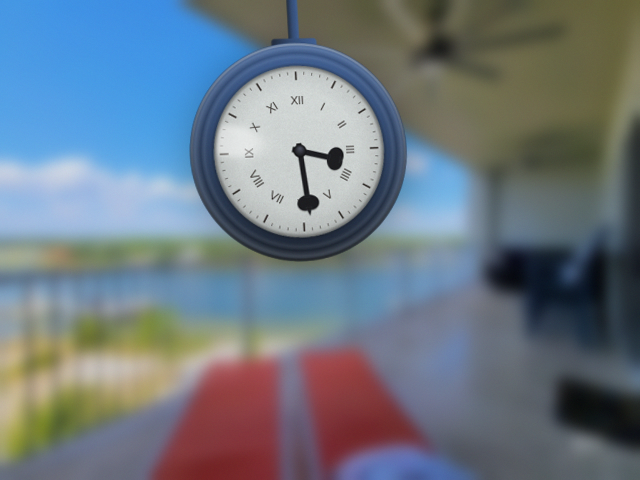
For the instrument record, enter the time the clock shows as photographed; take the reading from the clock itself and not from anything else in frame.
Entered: 3:29
